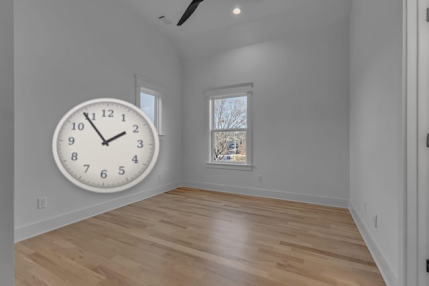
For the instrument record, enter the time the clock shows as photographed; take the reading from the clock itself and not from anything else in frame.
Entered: 1:54
